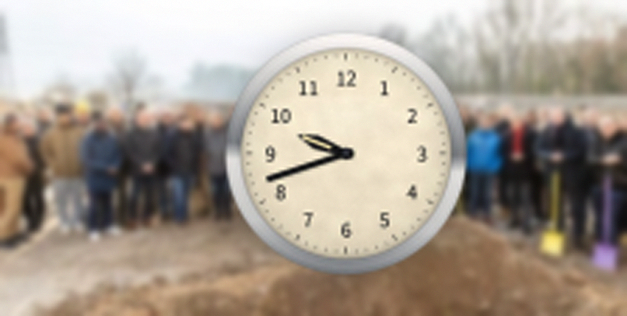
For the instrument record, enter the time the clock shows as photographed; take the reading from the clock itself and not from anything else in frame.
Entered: 9:42
